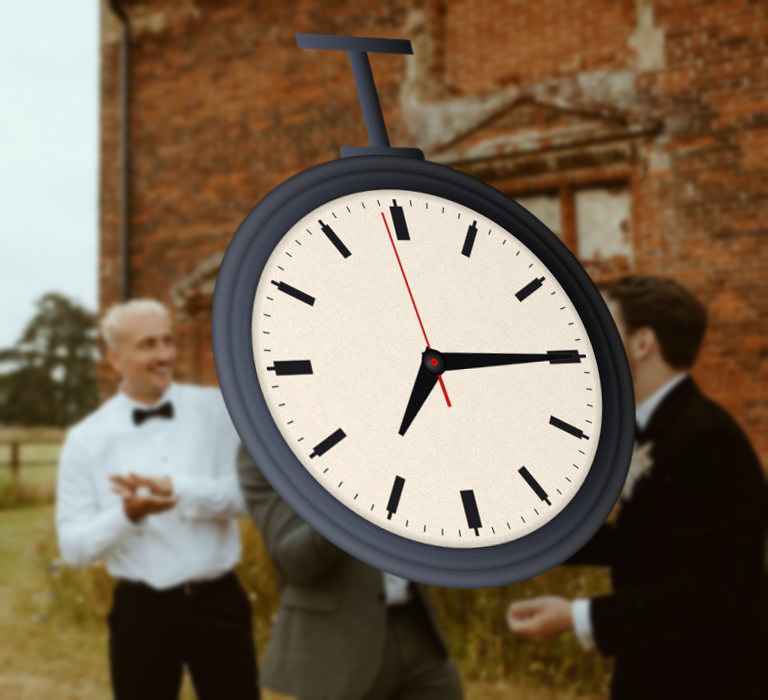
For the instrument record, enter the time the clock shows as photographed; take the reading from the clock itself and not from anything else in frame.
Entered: 7:14:59
